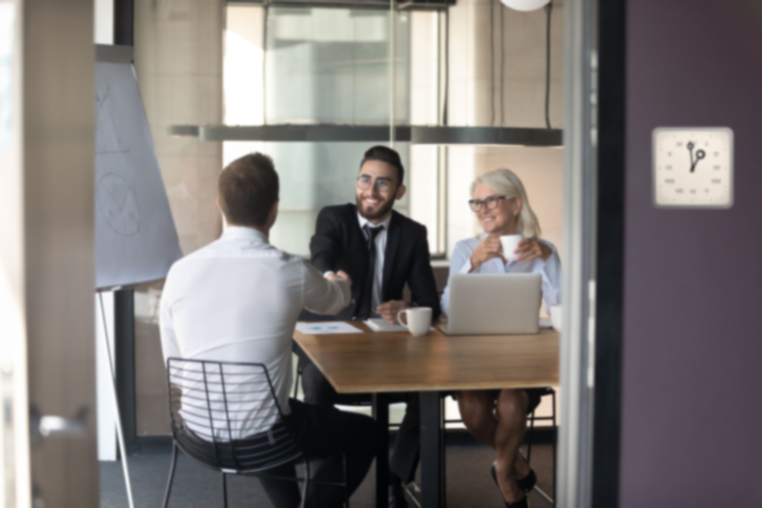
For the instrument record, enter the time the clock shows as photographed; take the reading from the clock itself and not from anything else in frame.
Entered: 12:59
